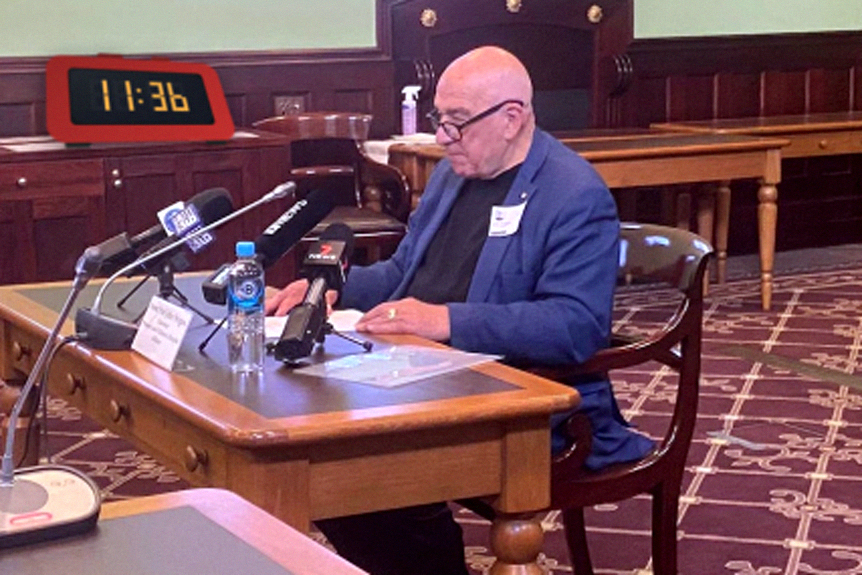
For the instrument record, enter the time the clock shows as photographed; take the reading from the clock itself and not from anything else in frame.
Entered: 11:36
